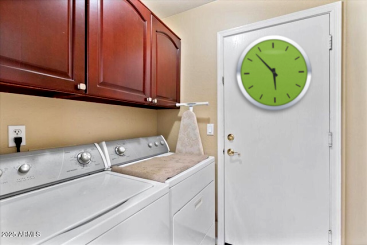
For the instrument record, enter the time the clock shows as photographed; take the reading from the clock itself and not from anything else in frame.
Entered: 5:53
